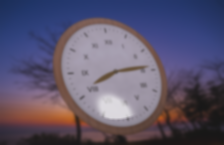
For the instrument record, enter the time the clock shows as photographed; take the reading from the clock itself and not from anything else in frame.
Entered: 8:14
